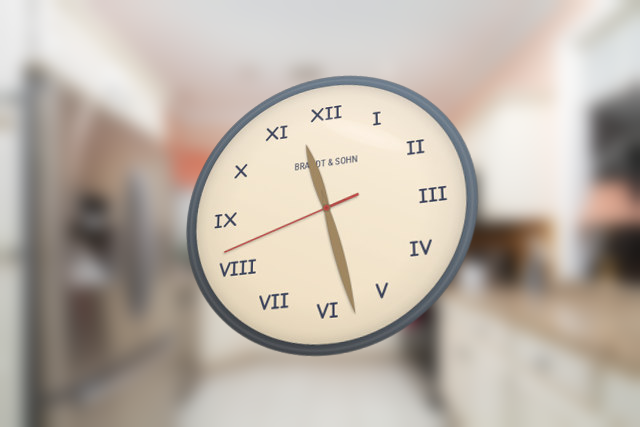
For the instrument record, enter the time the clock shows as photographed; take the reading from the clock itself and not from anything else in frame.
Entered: 11:27:42
